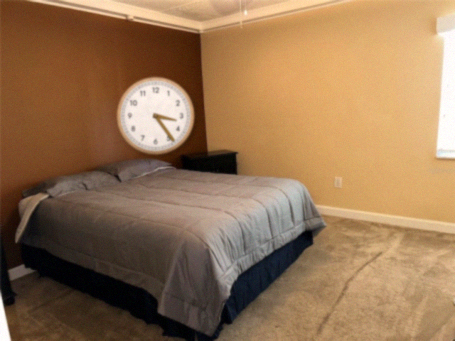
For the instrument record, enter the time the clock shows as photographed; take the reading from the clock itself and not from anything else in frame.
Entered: 3:24
